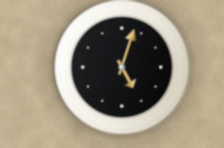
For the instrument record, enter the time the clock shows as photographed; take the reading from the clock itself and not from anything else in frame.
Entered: 5:03
